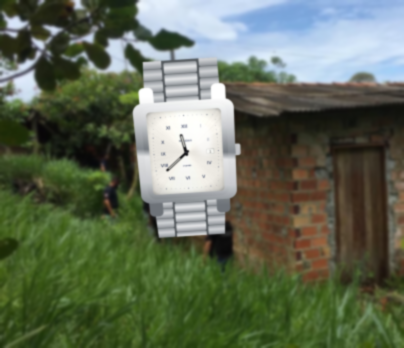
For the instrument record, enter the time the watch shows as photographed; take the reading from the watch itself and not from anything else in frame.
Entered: 11:38
